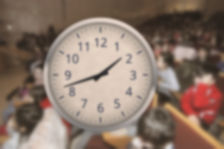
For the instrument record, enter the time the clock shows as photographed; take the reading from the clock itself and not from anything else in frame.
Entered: 1:42
